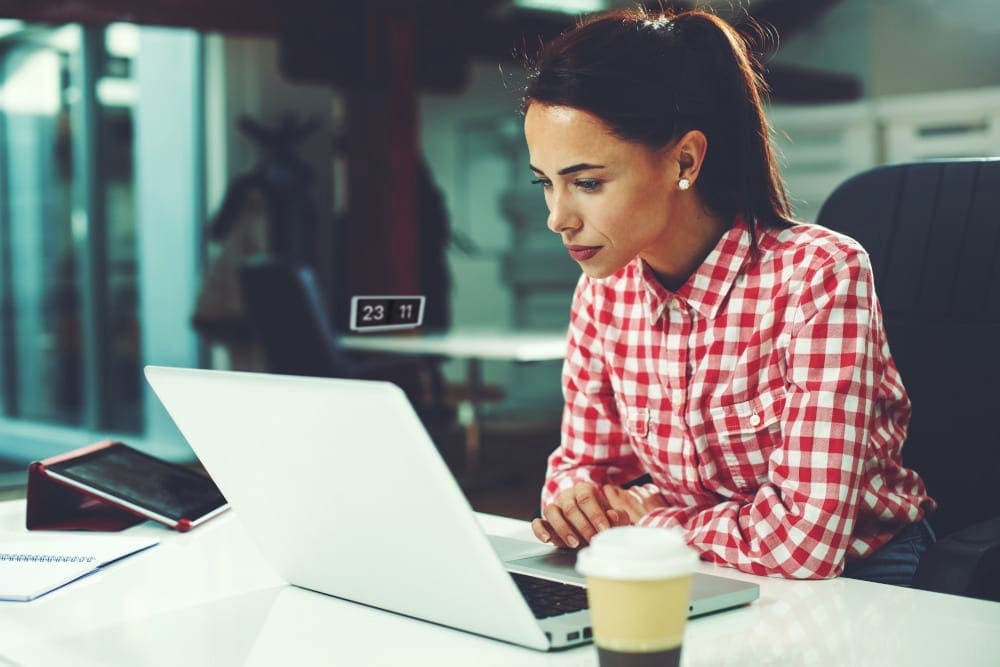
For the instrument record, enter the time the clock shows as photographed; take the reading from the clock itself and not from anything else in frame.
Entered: 23:11
